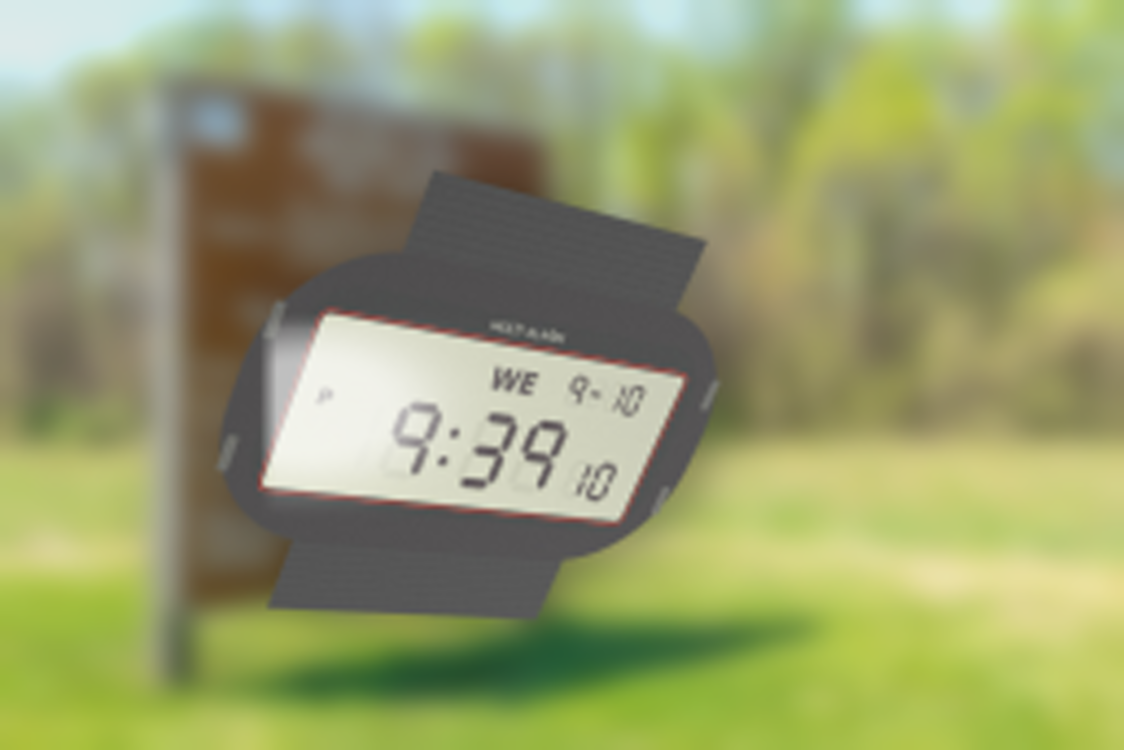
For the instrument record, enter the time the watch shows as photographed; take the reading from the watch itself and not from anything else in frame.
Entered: 9:39:10
